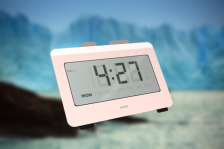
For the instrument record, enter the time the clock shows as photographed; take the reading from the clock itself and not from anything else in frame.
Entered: 4:27
